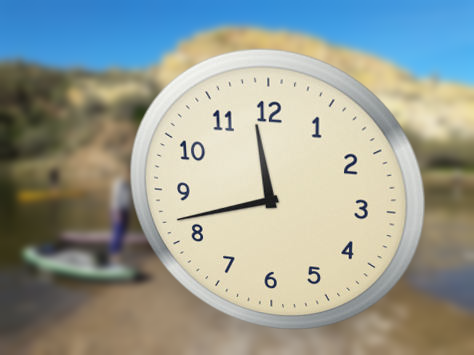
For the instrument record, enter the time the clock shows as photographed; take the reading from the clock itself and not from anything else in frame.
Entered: 11:42
